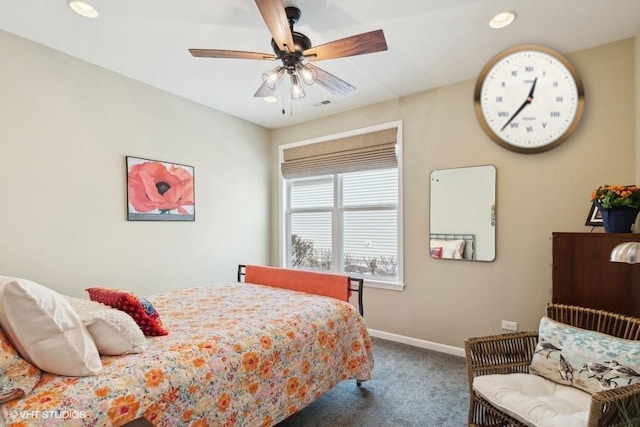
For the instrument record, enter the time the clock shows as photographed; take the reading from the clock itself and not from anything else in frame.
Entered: 12:37
